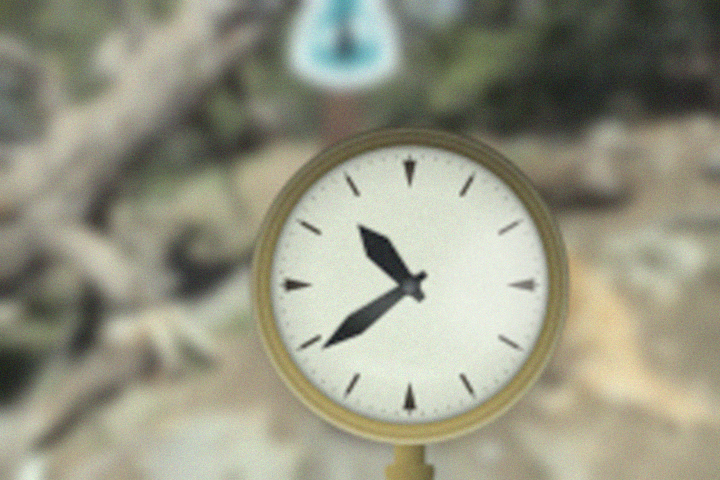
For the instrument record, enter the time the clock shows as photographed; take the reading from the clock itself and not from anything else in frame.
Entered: 10:39
